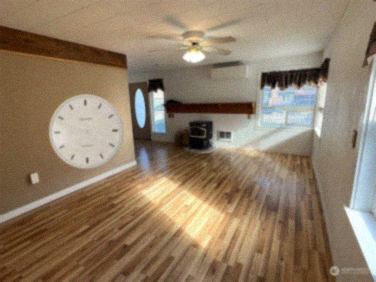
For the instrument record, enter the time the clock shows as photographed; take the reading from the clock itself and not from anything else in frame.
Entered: 8:48
